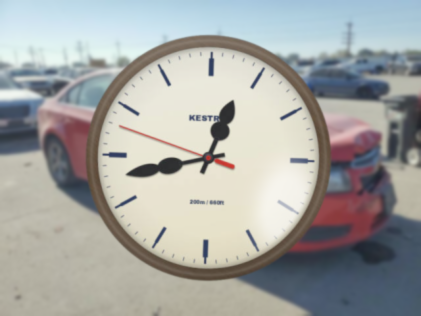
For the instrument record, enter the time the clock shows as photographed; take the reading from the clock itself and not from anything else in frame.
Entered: 12:42:48
